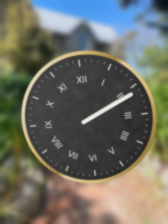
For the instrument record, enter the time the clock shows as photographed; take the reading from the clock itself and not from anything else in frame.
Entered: 2:11
